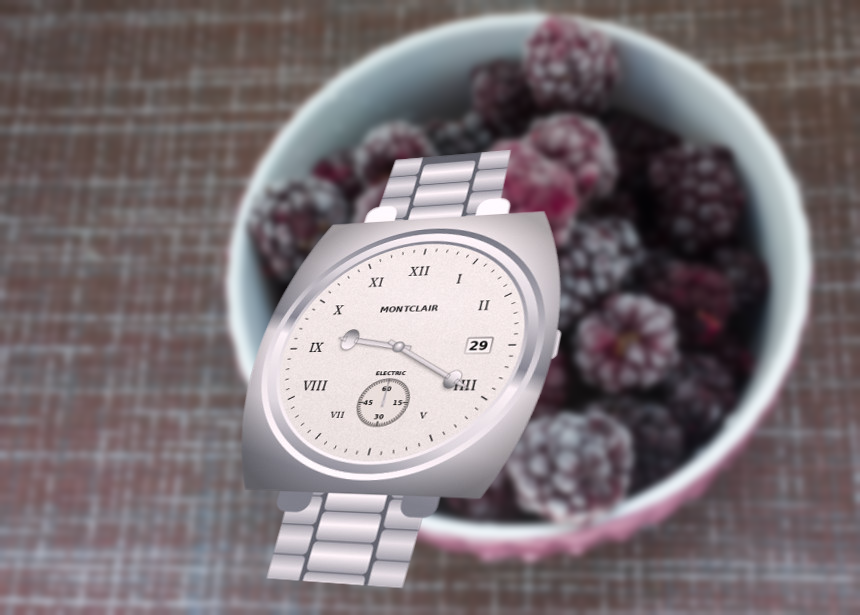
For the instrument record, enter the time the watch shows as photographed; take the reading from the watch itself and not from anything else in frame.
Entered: 9:20
